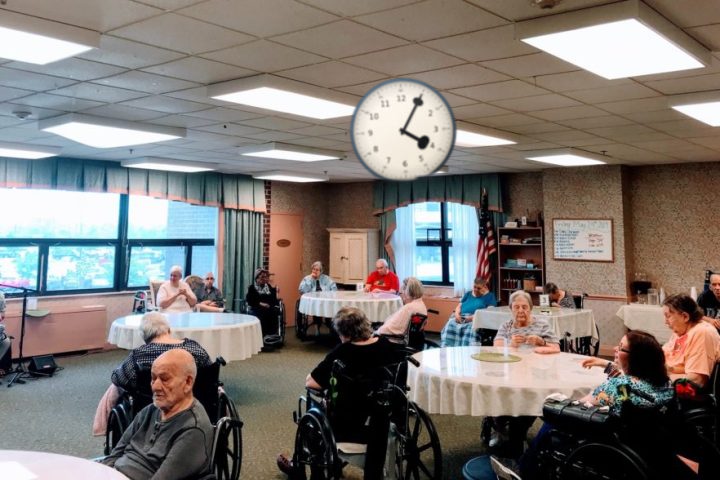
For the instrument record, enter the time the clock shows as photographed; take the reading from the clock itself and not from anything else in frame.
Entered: 4:05
